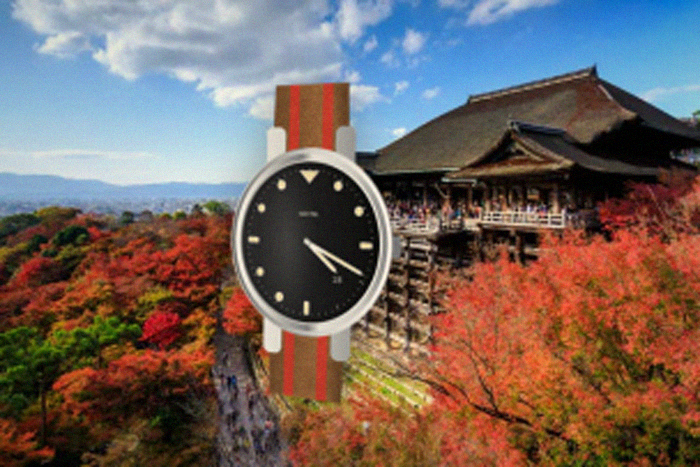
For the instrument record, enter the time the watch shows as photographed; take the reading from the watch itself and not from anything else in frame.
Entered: 4:19
